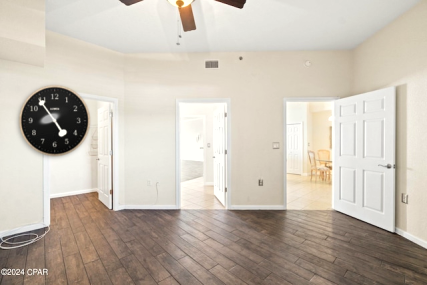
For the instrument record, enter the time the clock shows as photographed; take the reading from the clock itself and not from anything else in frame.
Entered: 4:54
